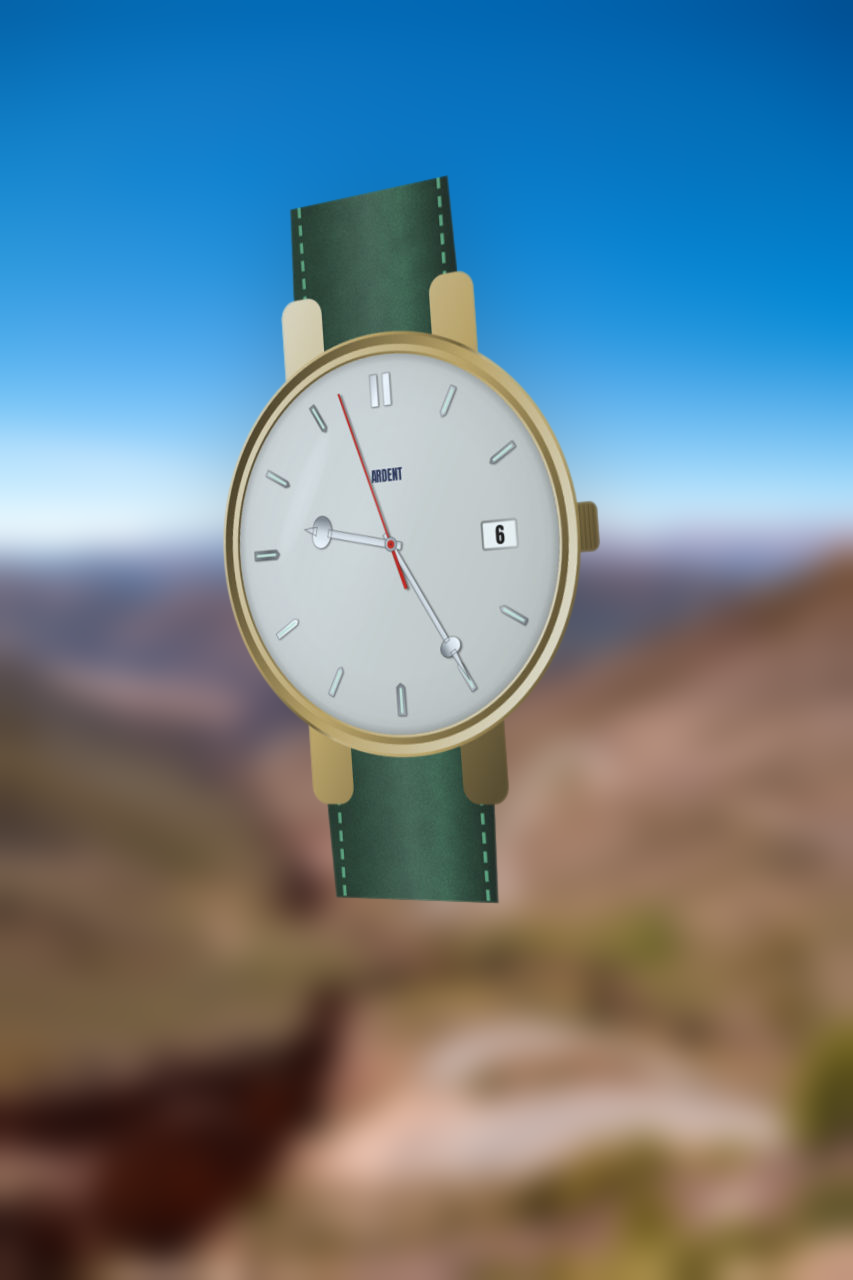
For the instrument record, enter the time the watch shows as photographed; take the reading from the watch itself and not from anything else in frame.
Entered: 9:24:57
